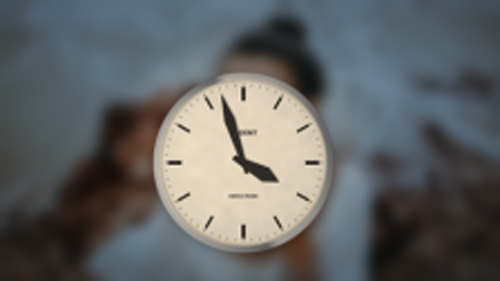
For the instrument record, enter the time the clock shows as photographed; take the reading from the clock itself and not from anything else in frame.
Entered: 3:57
